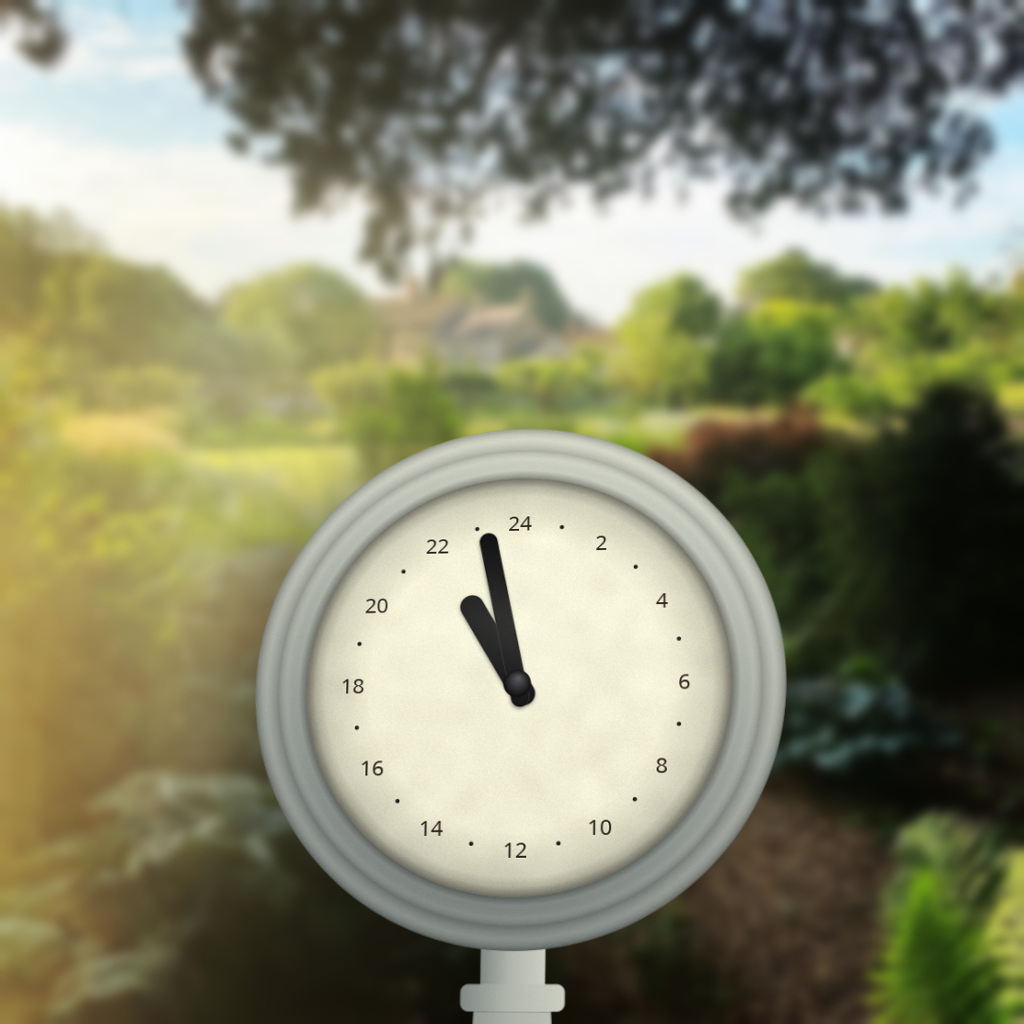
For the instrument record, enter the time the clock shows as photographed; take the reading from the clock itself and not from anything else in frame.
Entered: 21:58
